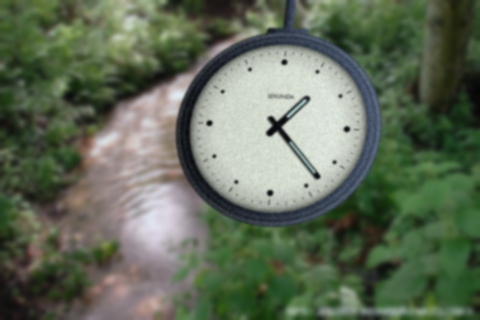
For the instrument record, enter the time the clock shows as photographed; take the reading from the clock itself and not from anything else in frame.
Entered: 1:23
